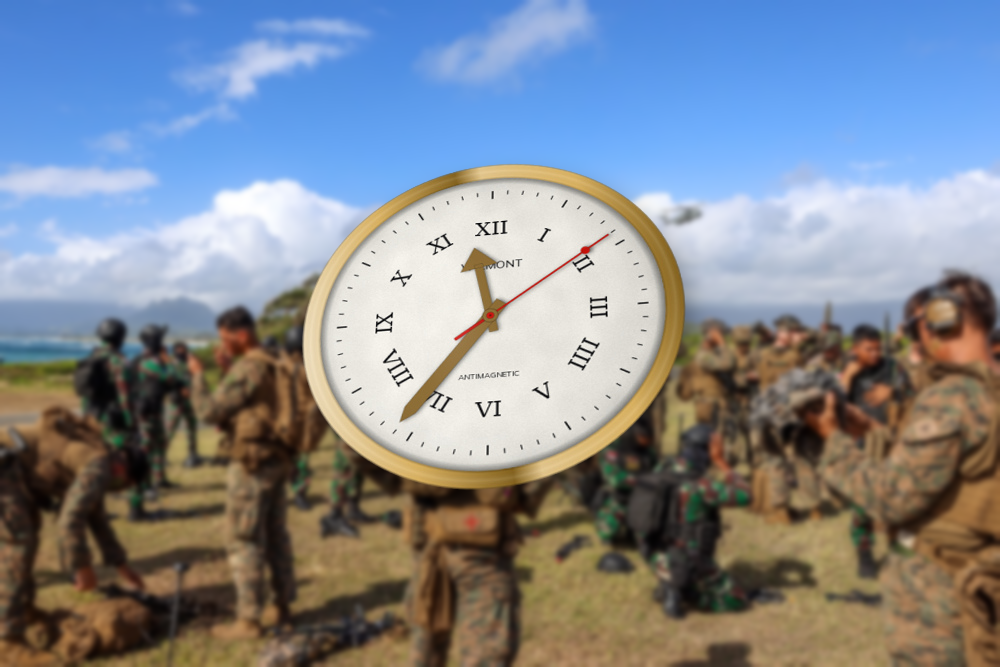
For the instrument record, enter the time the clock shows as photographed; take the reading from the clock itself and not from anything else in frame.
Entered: 11:36:09
